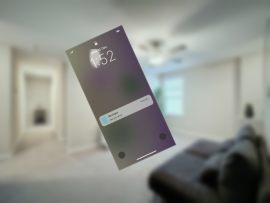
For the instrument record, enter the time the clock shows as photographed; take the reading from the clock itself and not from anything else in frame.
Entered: 1:52
